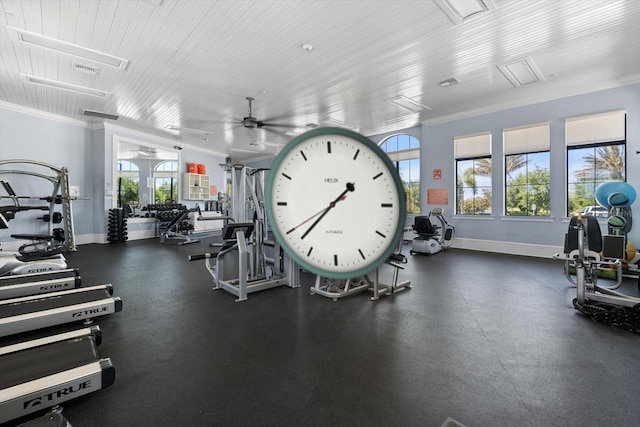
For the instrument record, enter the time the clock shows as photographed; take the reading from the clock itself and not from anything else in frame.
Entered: 1:37:40
